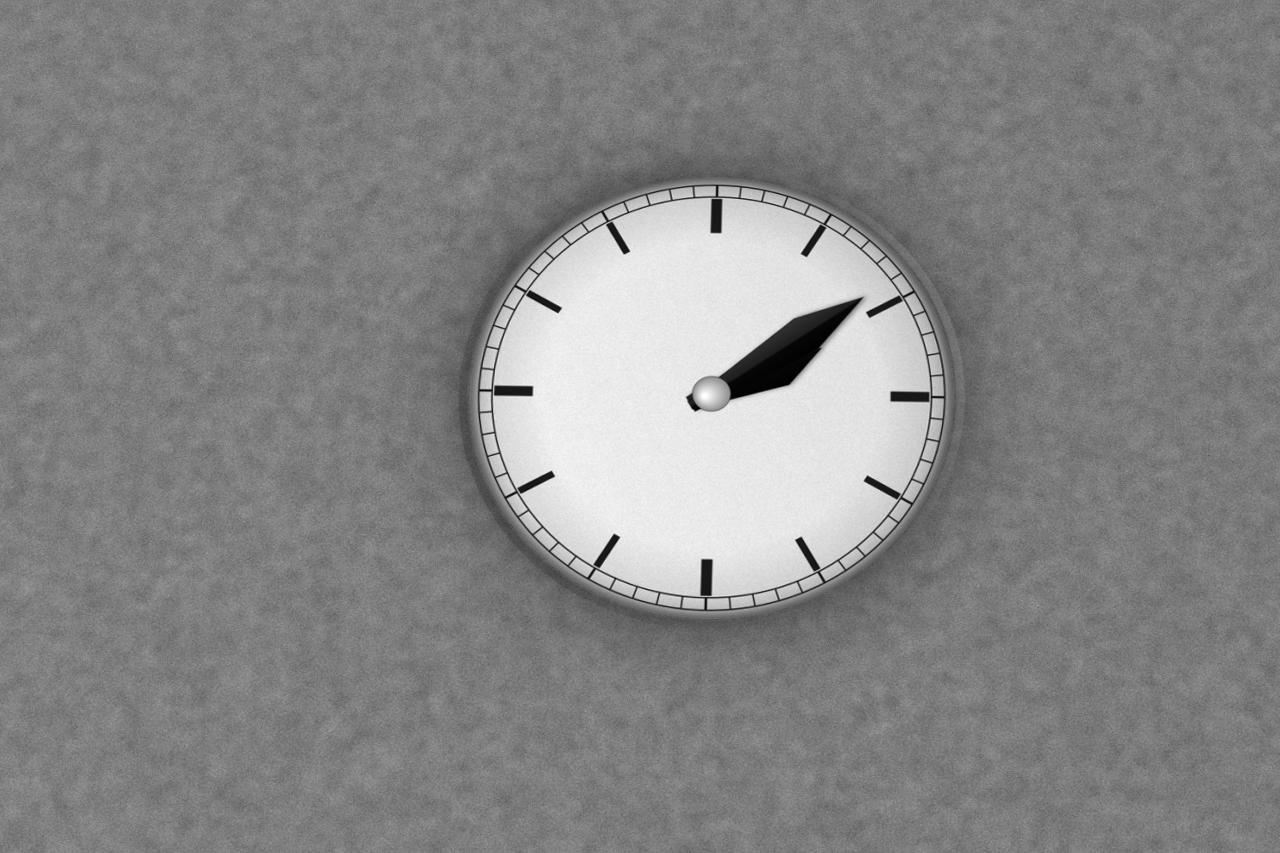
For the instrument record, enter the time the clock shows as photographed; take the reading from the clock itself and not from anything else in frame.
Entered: 2:09
